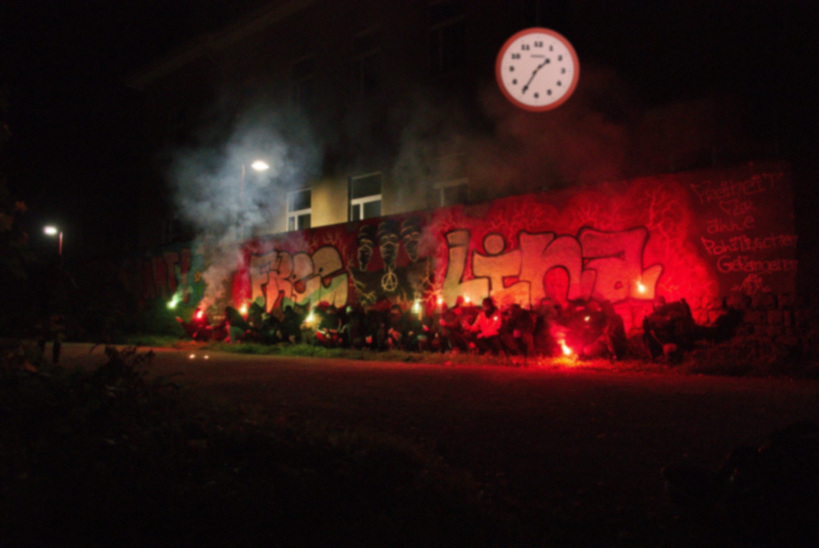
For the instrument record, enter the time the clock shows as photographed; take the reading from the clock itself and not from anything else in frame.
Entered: 1:35
